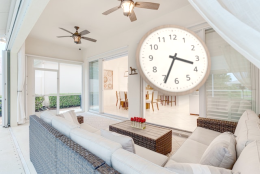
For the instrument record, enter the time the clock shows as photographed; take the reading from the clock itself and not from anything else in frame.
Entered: 3:34
